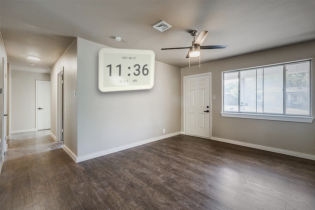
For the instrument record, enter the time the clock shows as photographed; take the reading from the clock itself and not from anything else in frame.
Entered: 11:36
